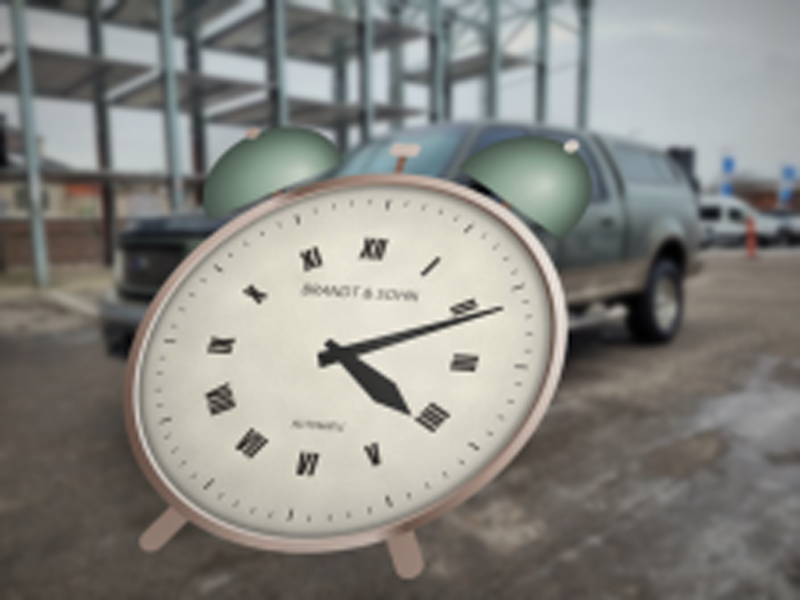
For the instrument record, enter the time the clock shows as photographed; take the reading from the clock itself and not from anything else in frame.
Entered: 4:11
